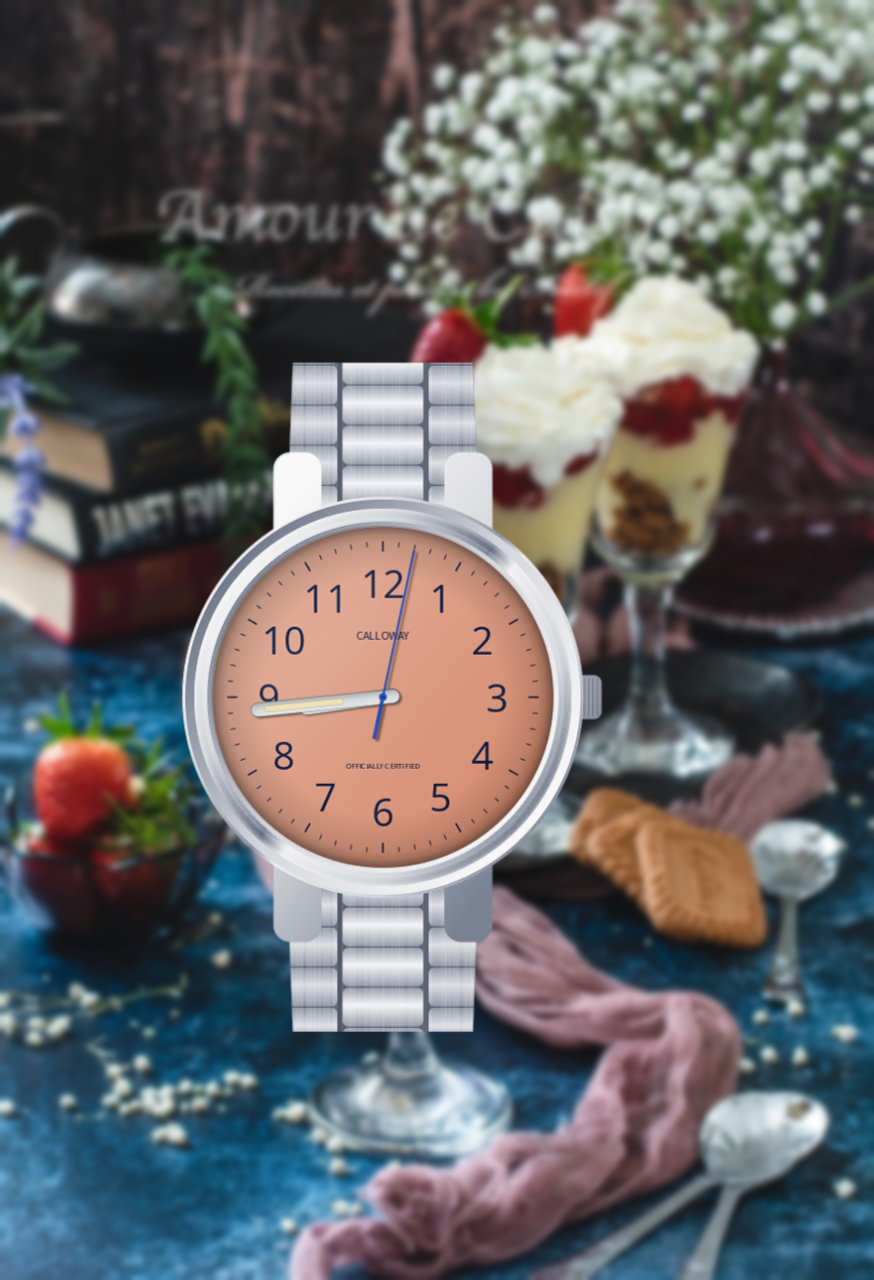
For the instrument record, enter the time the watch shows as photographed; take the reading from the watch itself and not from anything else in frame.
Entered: 8:44:02
